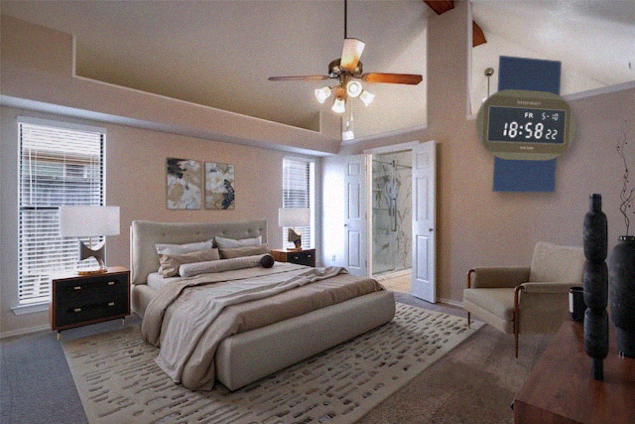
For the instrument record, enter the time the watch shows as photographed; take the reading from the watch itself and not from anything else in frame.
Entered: 18:58:22
